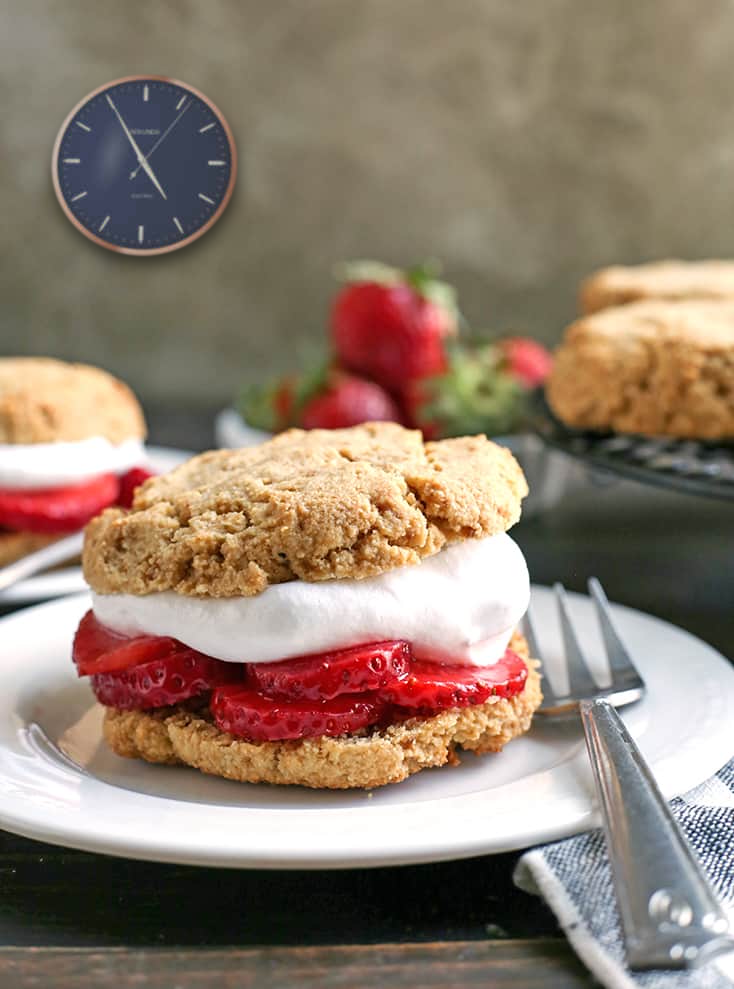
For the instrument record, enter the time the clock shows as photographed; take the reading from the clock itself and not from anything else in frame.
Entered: 4:55:06
